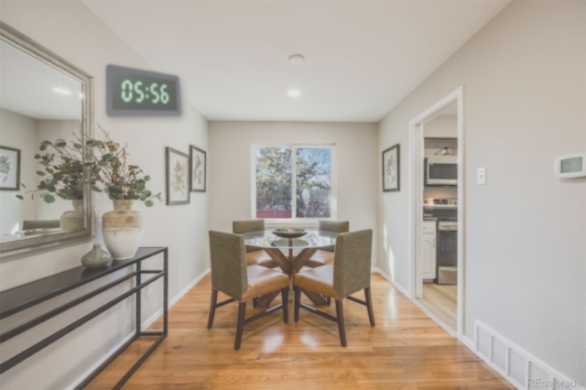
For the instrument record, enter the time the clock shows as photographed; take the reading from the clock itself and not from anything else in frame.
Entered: 5:56
